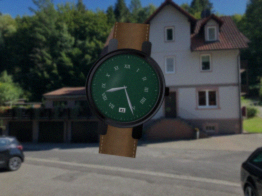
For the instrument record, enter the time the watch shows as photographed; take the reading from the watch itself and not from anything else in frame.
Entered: 8:26
